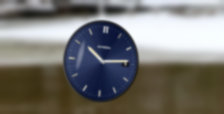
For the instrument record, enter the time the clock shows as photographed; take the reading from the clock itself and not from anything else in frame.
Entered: 10:14
